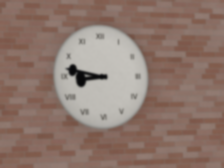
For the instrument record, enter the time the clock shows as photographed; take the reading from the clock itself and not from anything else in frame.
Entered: 8:47
